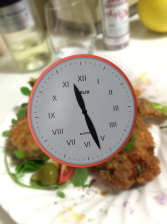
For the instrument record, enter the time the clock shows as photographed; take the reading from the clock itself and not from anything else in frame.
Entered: 11:27
